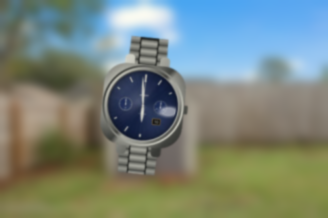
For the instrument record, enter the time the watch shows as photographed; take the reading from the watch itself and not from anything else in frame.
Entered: 5:59
